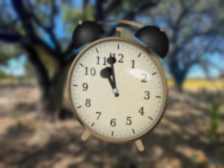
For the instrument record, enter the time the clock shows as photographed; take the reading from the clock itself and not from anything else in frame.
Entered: 10:58
